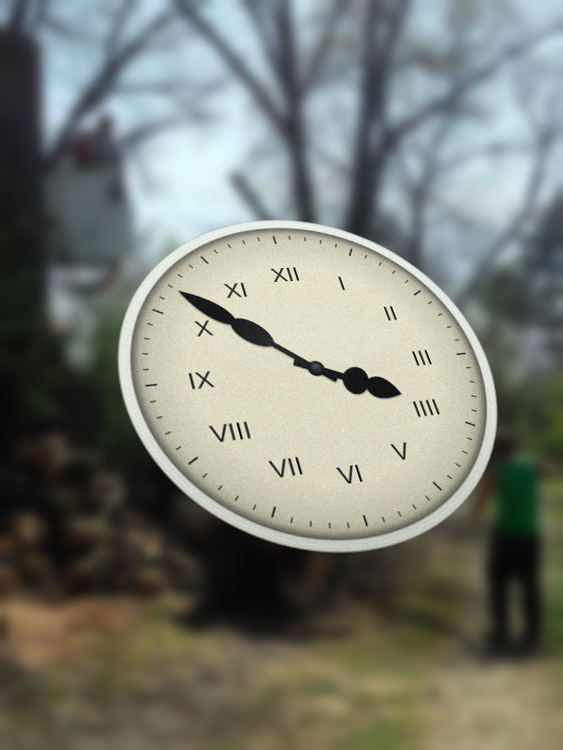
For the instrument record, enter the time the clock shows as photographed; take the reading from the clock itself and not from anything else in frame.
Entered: 3:52
